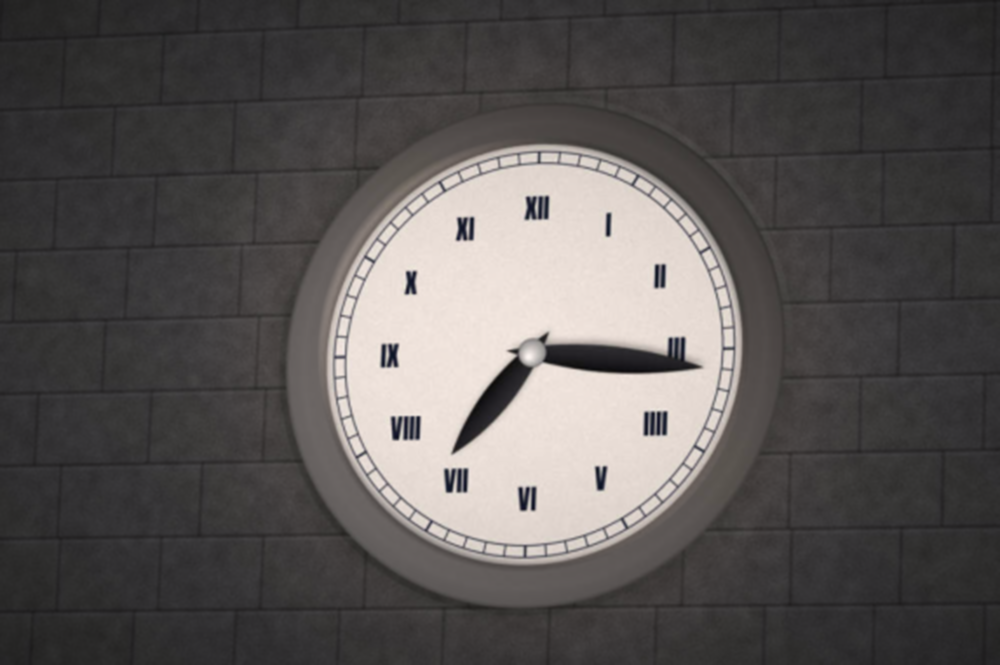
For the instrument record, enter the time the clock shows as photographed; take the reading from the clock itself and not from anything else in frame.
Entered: 7:16
